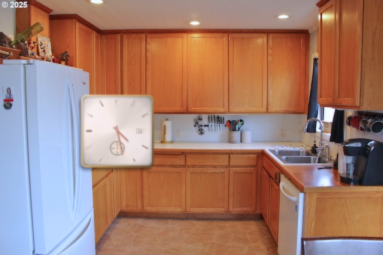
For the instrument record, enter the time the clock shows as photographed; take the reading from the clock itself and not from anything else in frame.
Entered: 4:28
